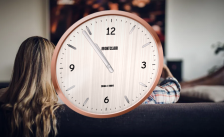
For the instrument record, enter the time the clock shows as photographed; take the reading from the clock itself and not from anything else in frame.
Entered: 10:54
